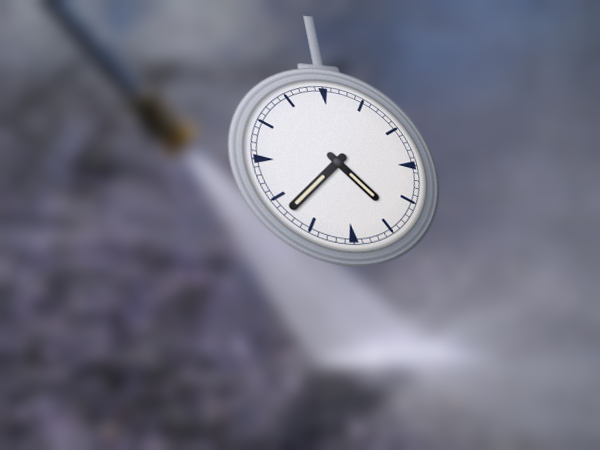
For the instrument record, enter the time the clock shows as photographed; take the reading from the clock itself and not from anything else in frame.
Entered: 4:38
